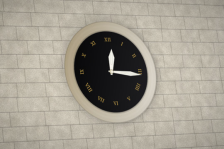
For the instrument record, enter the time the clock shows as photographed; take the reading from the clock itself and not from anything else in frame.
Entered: 12:16
